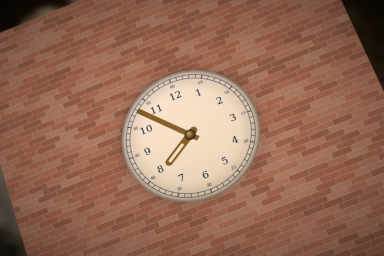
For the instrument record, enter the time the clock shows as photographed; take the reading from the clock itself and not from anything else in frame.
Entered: 7:53
